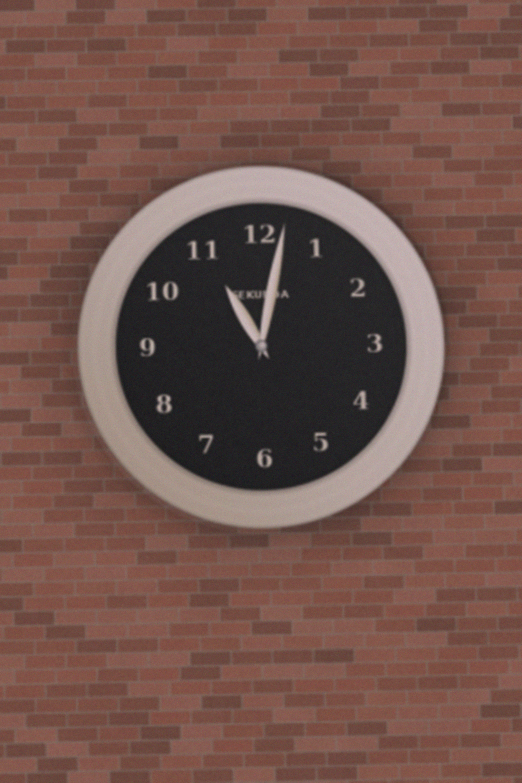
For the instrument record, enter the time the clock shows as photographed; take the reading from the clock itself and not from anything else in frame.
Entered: 11:02
